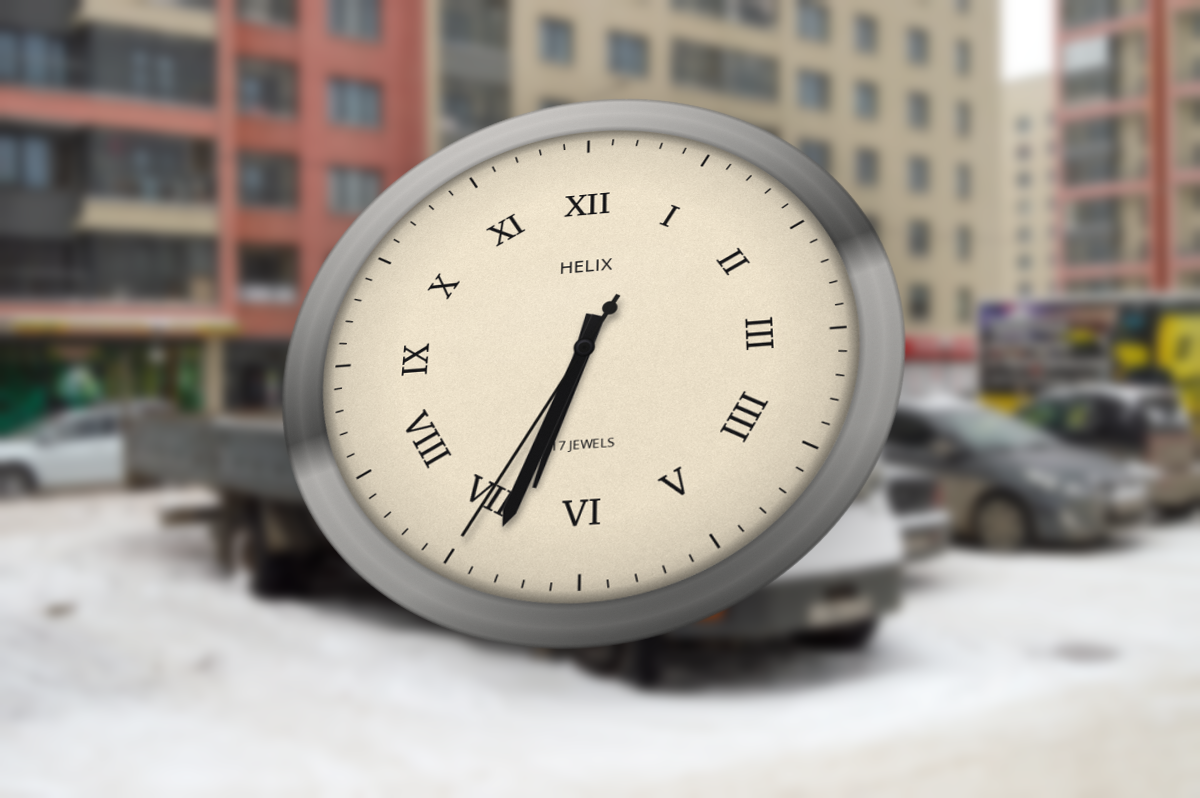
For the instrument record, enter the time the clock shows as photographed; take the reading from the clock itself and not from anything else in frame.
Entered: 6:33:35
